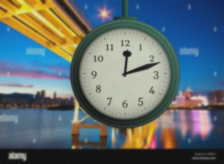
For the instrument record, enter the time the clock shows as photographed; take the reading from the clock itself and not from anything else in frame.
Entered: 12:12
